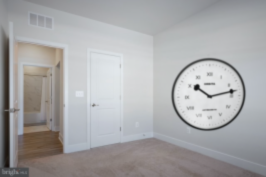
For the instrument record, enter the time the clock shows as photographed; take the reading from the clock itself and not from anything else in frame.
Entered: 10:13
